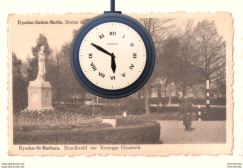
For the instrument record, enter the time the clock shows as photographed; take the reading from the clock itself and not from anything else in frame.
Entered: 5:50
